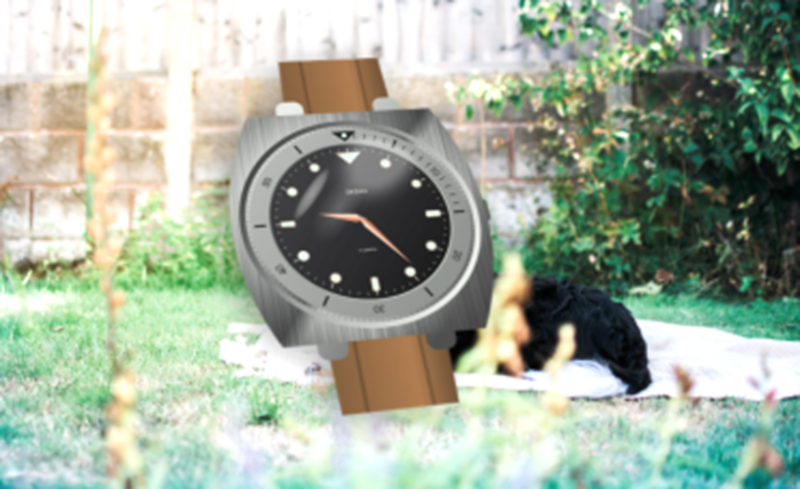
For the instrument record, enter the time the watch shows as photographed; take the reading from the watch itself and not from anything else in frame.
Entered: 9:24
